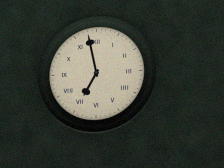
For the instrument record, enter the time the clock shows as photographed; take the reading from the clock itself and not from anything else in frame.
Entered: 6:58
